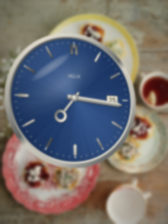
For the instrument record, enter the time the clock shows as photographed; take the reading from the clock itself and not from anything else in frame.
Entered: 7:16
